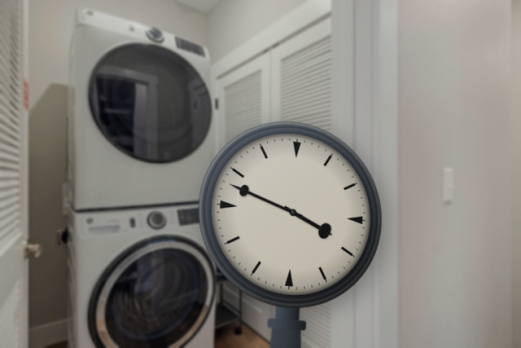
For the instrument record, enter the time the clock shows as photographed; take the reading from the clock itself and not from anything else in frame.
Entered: 3:48
